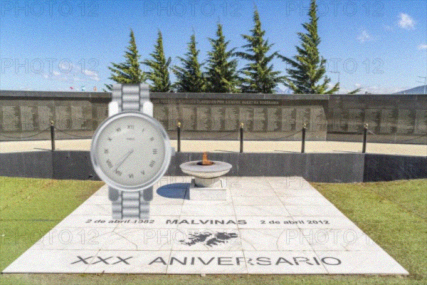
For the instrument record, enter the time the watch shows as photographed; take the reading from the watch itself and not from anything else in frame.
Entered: 7:37
